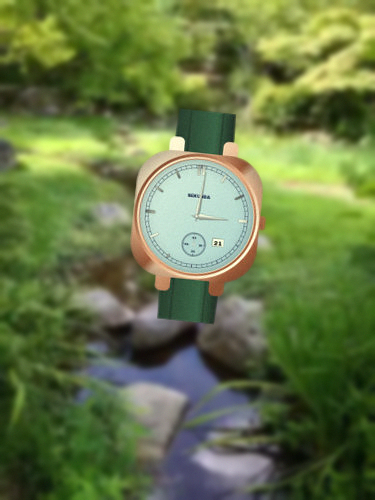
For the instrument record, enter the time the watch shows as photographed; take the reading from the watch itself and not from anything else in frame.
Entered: 3:01
